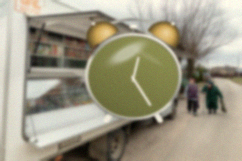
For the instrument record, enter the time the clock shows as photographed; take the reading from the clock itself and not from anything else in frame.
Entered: 12:25
